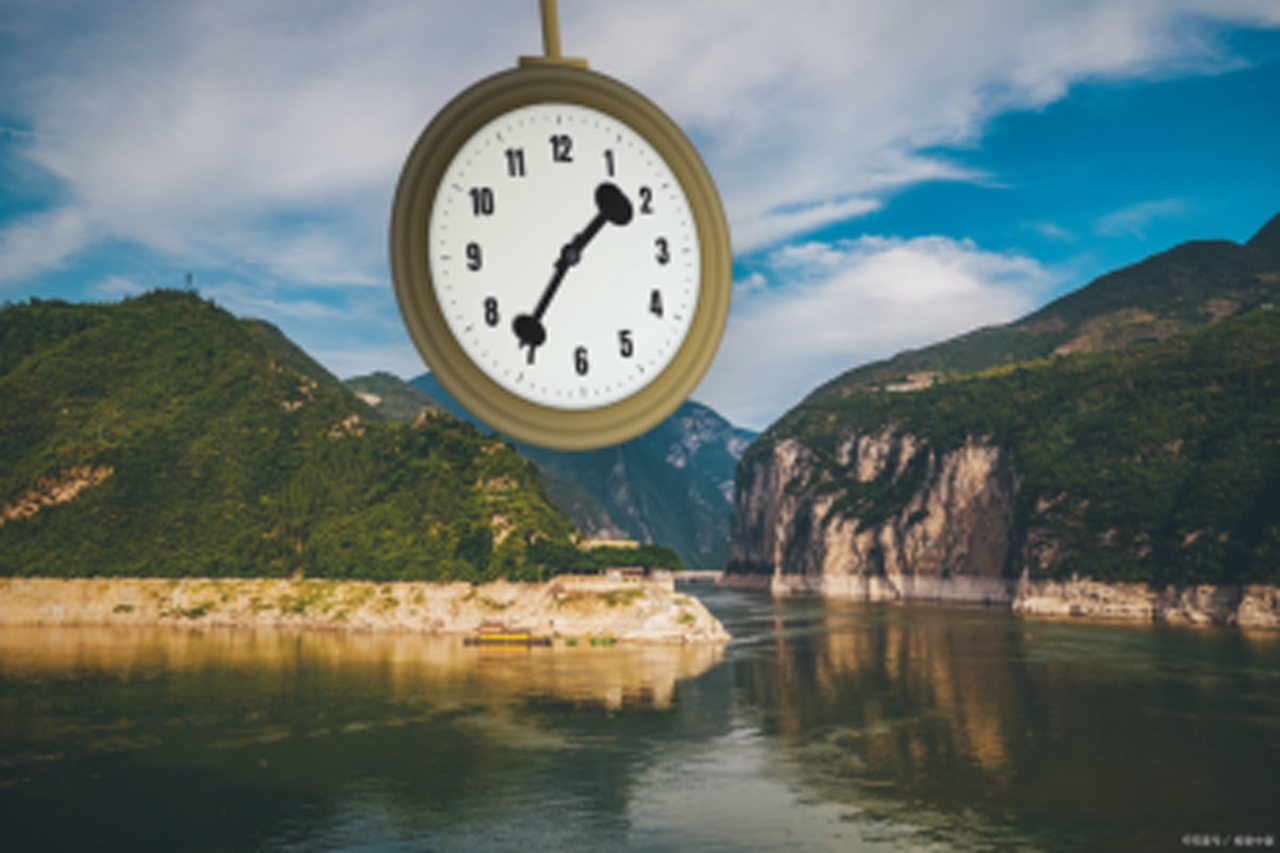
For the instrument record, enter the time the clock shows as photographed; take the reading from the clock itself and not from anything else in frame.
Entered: 1:36
